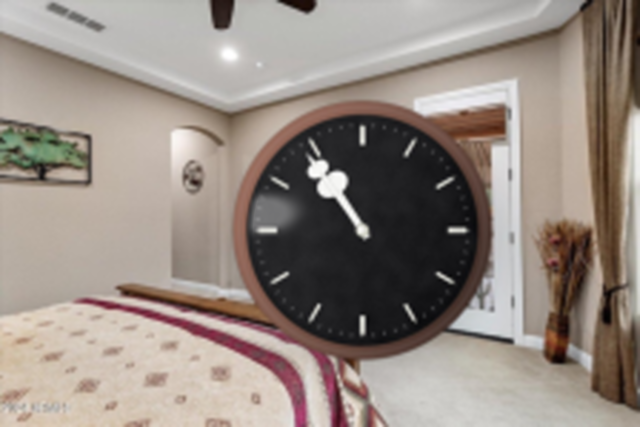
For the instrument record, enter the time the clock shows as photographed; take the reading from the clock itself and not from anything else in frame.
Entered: 10:54
